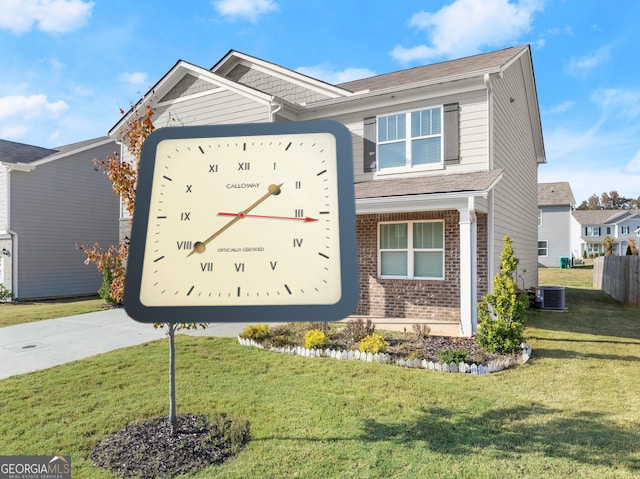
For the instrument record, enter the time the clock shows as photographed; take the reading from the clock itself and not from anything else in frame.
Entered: 1:38:16
